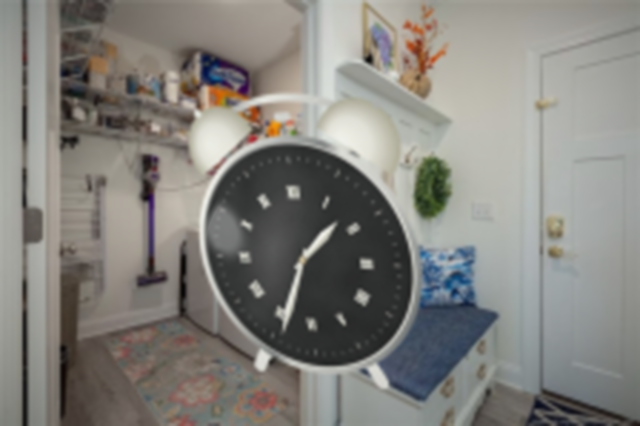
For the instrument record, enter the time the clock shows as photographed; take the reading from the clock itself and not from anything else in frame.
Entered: 1:34
